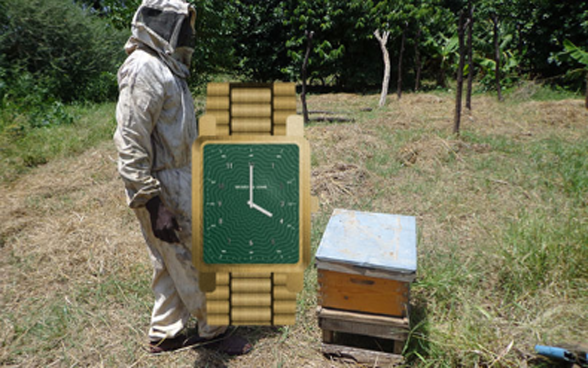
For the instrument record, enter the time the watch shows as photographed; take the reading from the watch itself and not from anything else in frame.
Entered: 4:00
